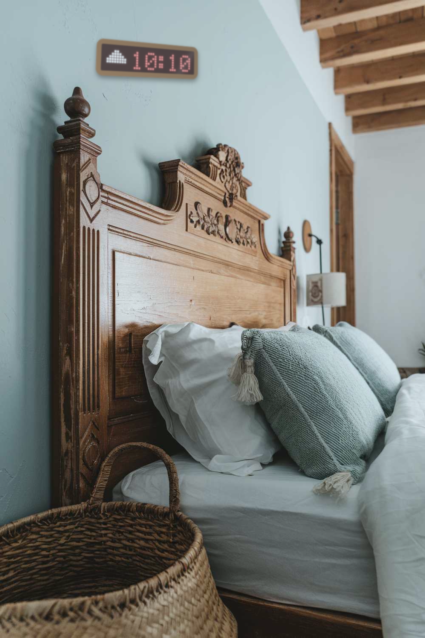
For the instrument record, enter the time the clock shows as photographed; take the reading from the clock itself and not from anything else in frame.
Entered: 10:10
